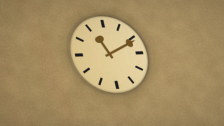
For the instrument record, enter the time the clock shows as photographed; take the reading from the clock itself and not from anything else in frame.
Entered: 11:11
